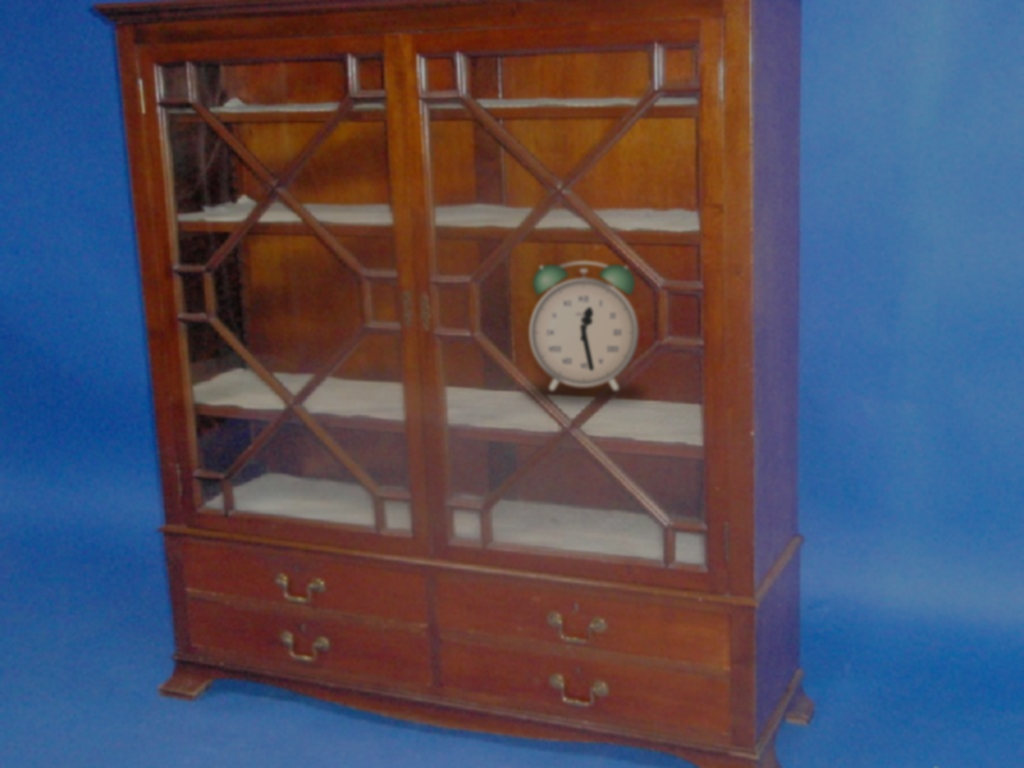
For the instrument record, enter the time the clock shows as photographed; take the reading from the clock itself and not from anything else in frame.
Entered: 12:28
